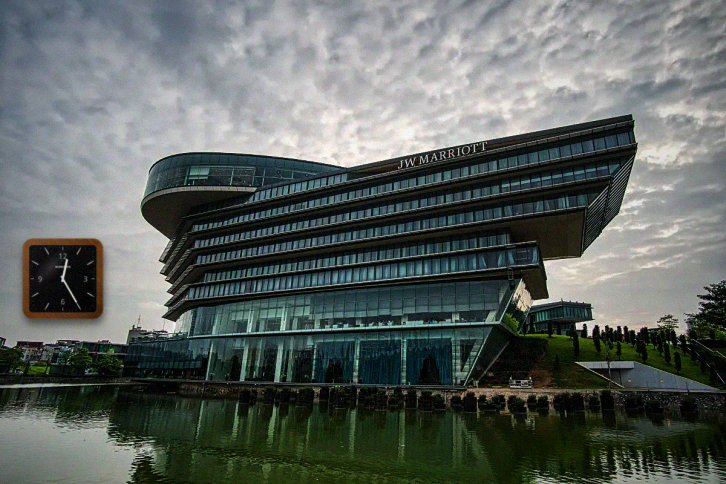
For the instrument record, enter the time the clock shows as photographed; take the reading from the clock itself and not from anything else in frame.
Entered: 12:25
